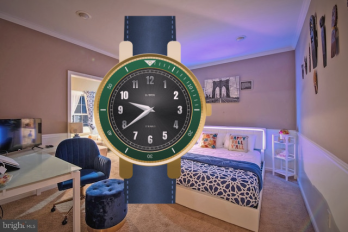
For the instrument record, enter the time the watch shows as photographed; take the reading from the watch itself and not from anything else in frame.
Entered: 9:39
